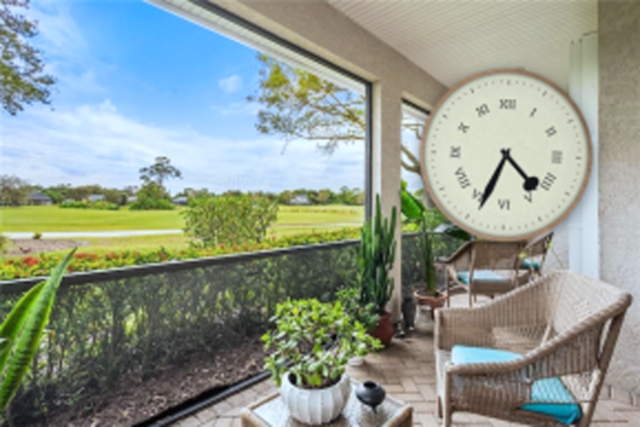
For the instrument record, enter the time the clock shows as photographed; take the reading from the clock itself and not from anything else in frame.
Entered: 4:34
